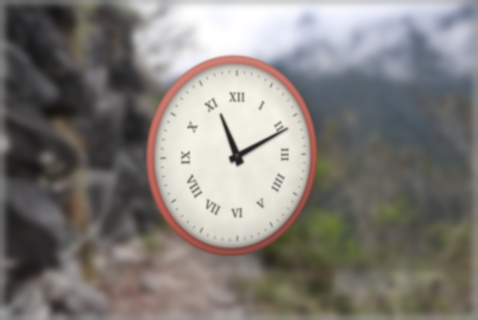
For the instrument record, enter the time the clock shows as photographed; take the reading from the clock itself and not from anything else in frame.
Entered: 11:11
